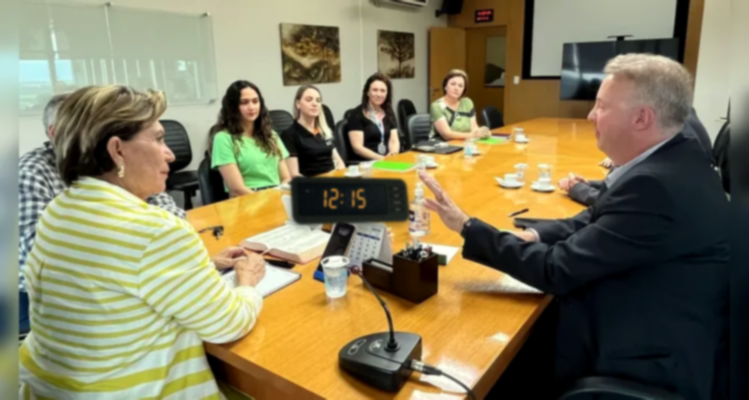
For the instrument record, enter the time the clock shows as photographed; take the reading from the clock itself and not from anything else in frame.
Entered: 12:15
